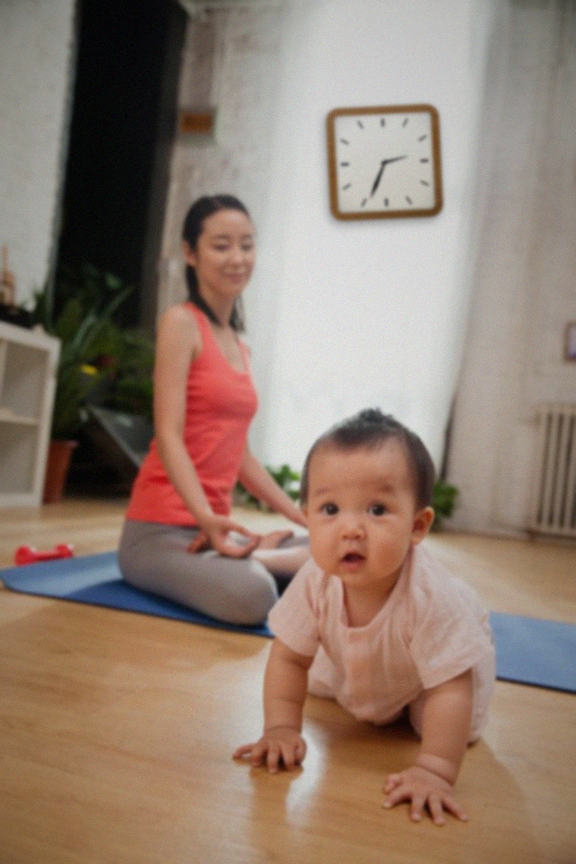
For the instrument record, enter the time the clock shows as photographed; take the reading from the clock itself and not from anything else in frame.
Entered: 2:34
